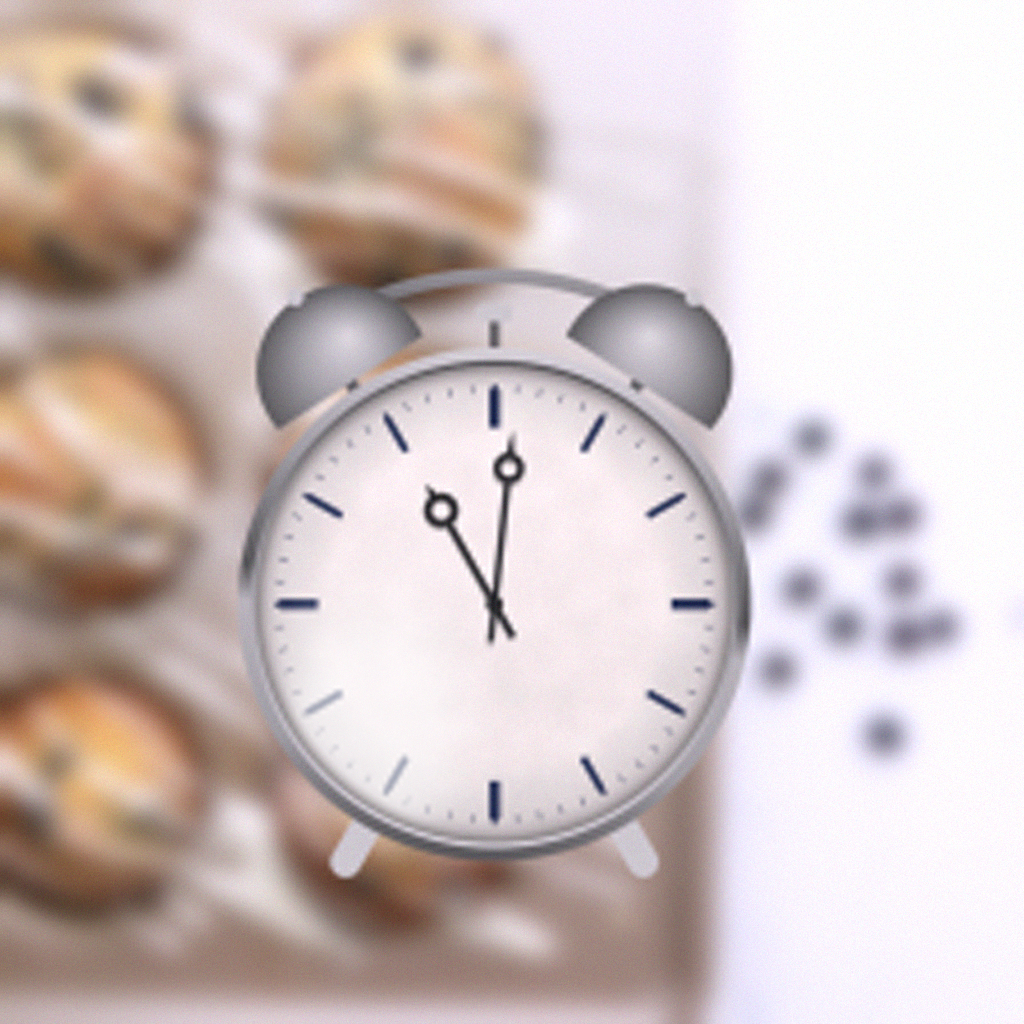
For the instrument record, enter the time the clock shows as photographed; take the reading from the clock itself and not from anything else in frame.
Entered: 11:01
